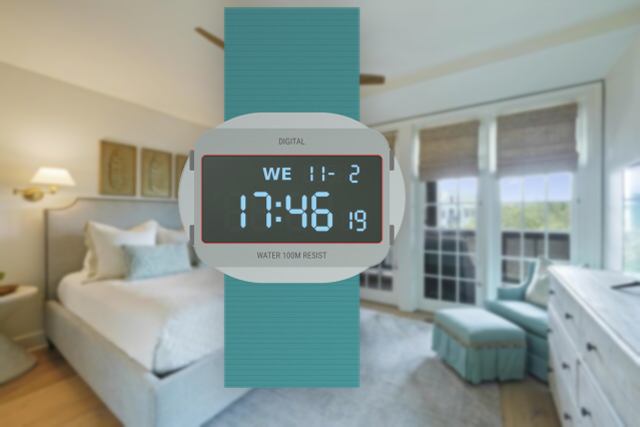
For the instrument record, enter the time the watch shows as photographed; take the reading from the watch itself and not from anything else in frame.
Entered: 17:46:19
